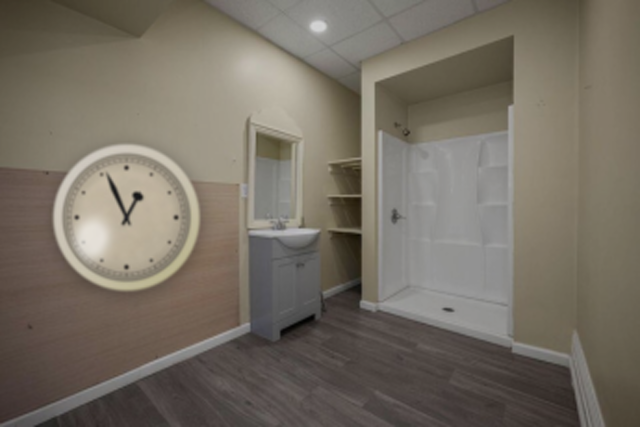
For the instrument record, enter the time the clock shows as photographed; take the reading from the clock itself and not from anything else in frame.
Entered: 12:56
